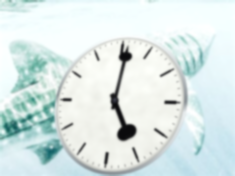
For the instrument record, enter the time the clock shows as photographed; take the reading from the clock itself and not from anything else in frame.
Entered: 5:01
